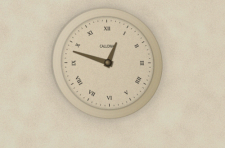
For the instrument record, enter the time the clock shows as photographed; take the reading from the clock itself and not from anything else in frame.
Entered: 12:48
